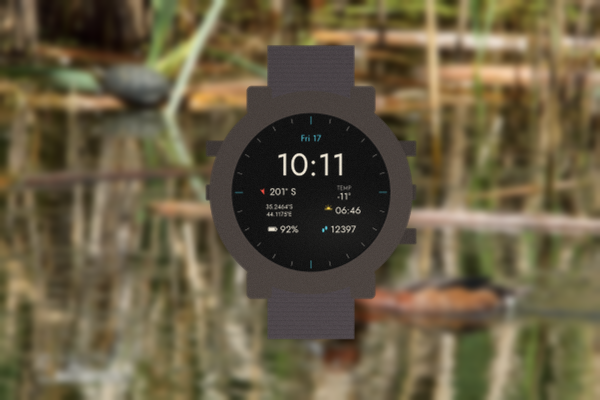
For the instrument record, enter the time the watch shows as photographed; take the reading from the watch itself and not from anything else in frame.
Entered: 10:11
